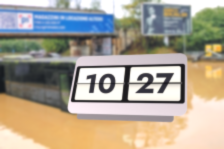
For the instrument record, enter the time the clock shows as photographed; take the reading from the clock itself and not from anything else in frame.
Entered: 10:27
